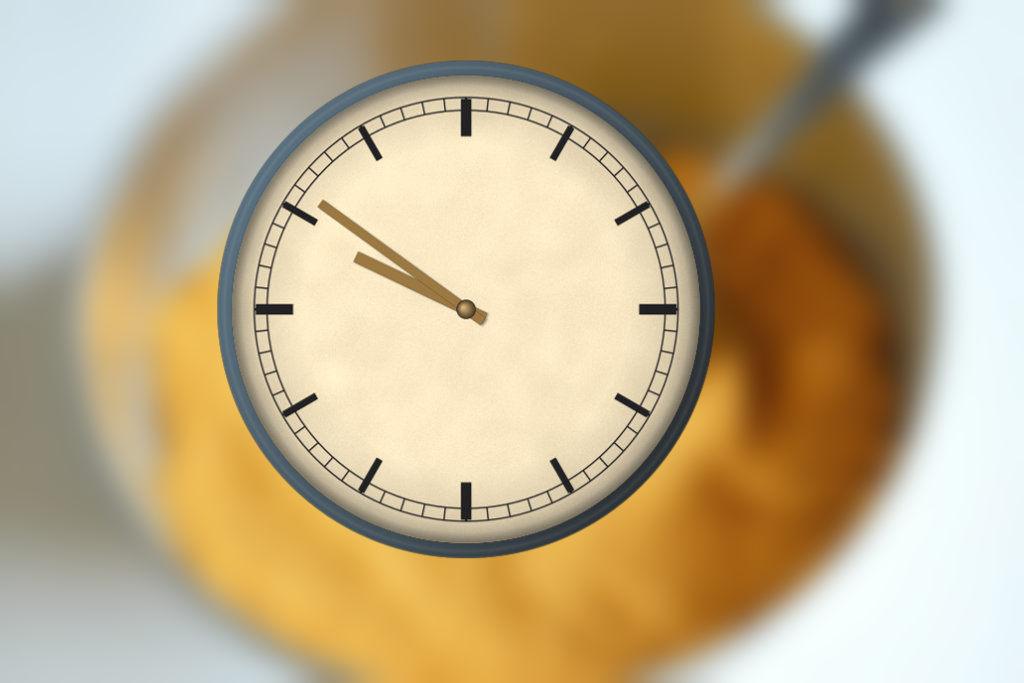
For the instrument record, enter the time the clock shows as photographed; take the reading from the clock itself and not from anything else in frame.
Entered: 9:51
